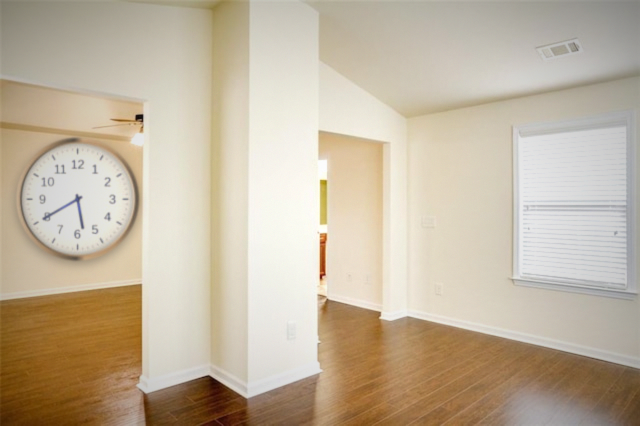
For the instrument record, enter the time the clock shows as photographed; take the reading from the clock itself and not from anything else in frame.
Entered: 5:40
